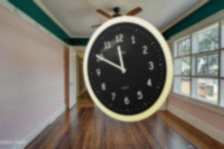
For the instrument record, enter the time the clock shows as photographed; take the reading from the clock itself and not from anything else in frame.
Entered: 11:50
